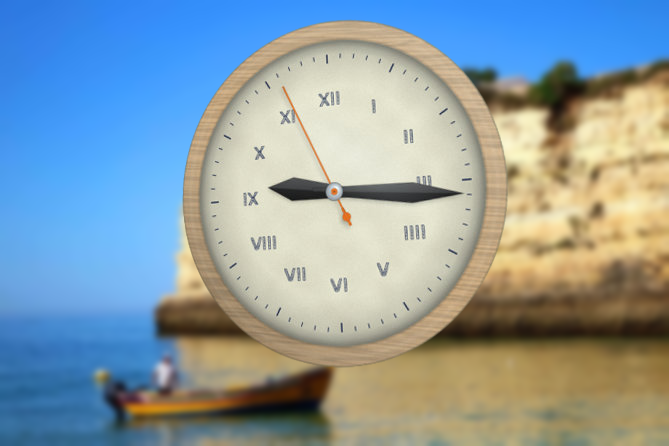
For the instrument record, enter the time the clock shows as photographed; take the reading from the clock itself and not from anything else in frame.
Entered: 9:15:56
